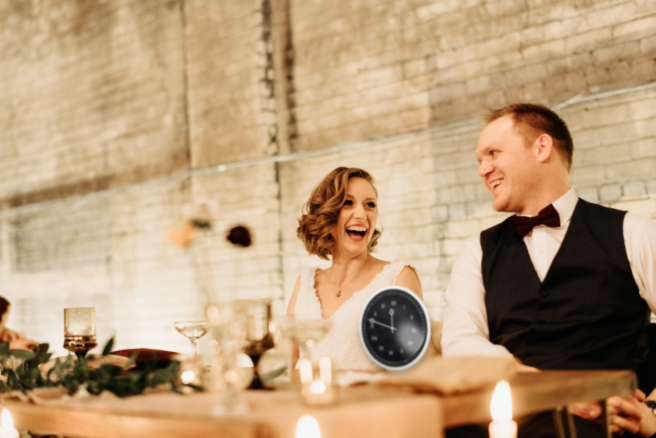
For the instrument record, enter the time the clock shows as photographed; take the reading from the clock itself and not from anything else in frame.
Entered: 11:47
